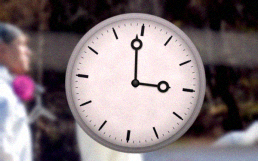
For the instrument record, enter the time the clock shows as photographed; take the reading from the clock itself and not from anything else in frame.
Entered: 2:59
